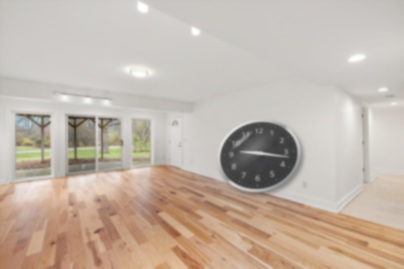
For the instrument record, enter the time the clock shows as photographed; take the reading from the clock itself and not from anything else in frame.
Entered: 9:17
